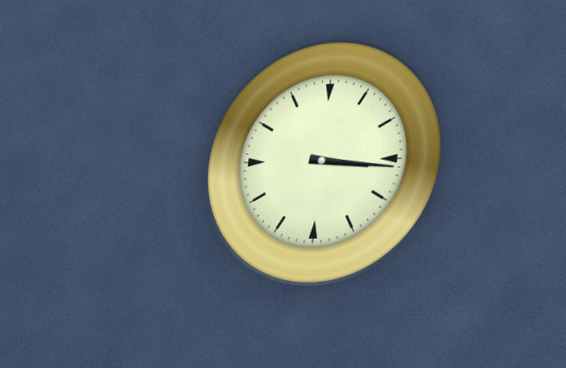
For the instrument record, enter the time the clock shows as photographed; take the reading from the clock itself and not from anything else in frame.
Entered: 3:16
